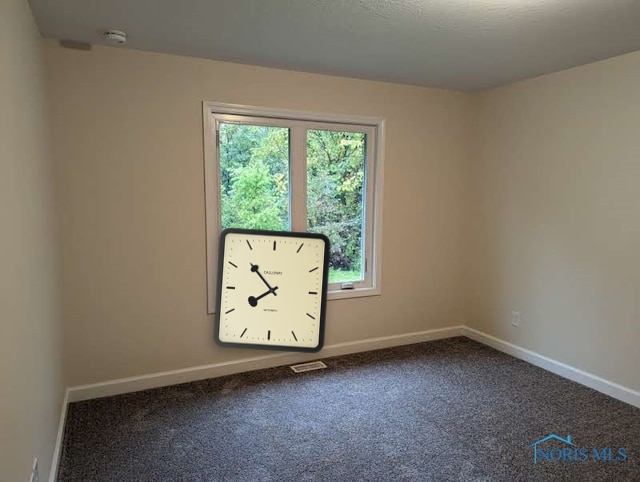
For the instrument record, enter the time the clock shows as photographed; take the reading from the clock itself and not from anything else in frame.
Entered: 7:53
